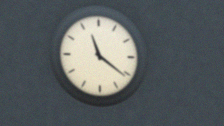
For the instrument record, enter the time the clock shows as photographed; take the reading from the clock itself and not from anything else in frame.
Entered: 11:21
